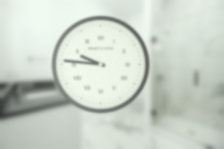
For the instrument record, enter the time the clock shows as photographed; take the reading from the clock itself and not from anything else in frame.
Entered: 9:46
